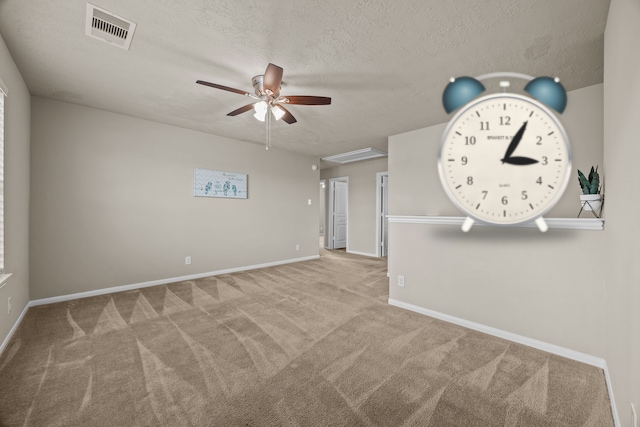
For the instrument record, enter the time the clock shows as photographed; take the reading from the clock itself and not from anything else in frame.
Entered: 3:05
